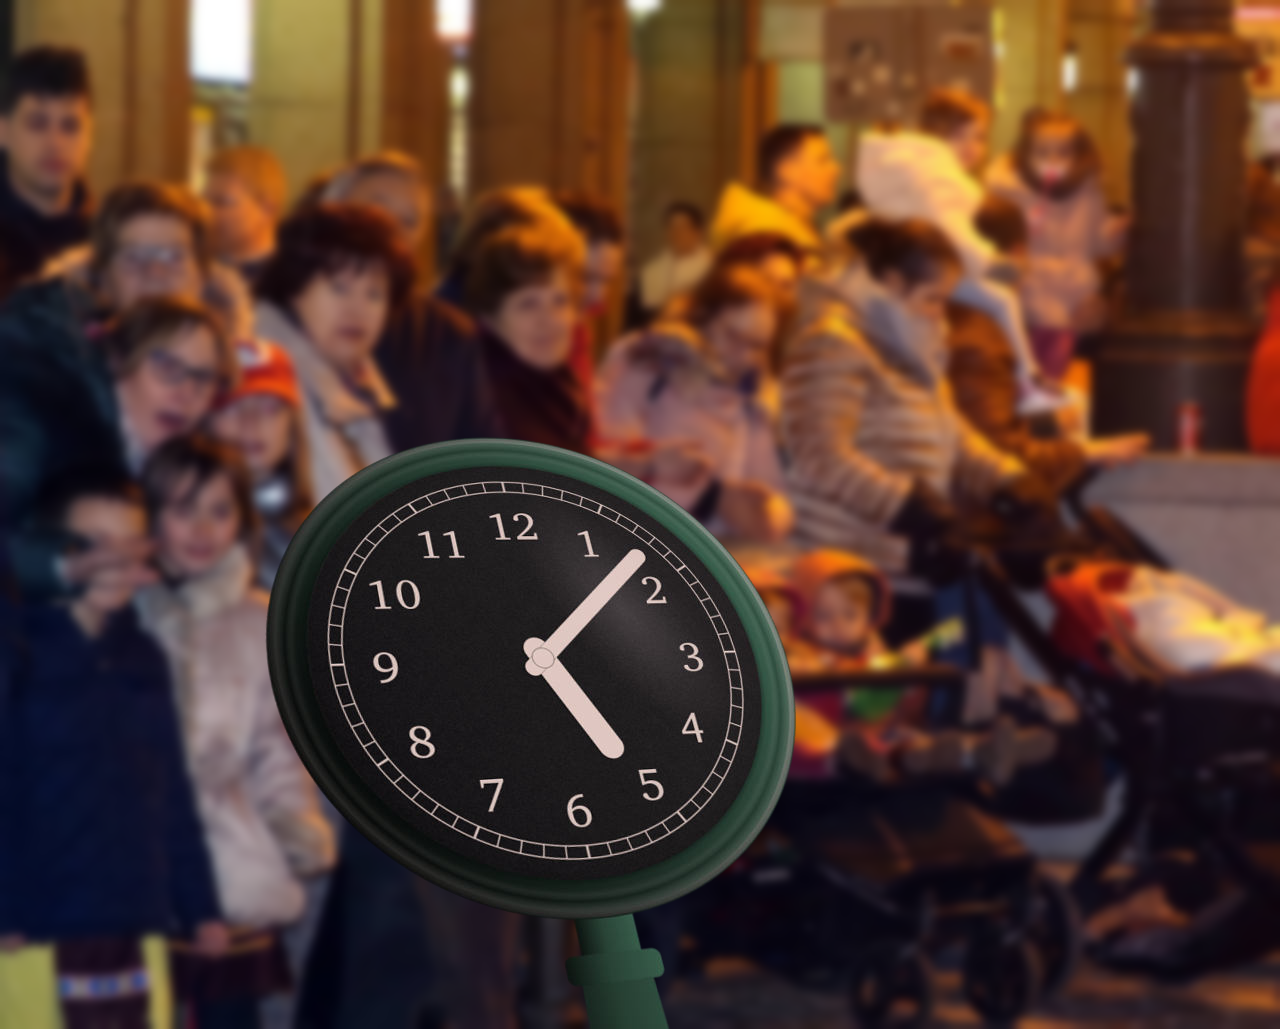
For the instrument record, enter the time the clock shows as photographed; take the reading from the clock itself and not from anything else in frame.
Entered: 5:08
